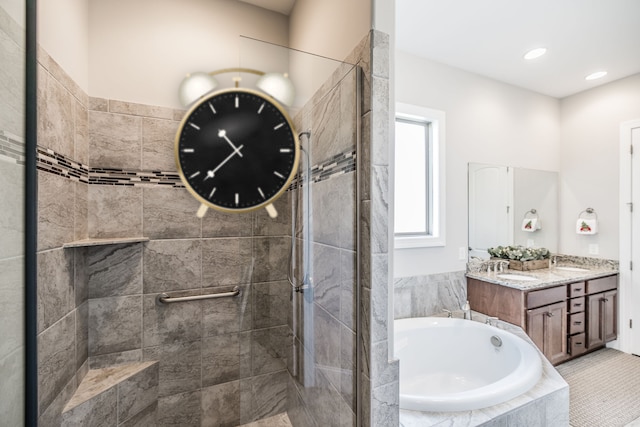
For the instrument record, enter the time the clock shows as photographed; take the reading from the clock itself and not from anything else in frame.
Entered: 10:38
